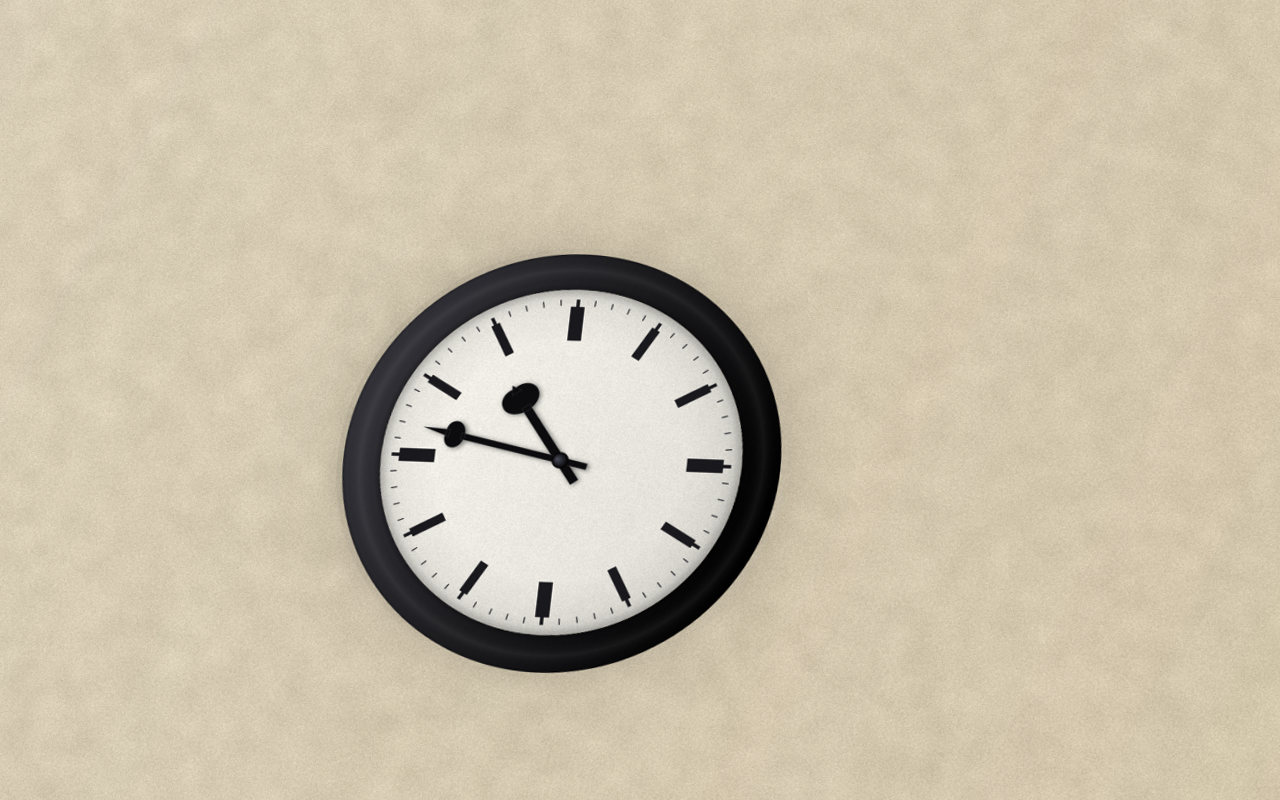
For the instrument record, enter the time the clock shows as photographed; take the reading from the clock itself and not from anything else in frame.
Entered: 10:47
